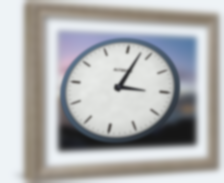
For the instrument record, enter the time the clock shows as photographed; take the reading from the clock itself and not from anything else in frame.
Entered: 3:03
